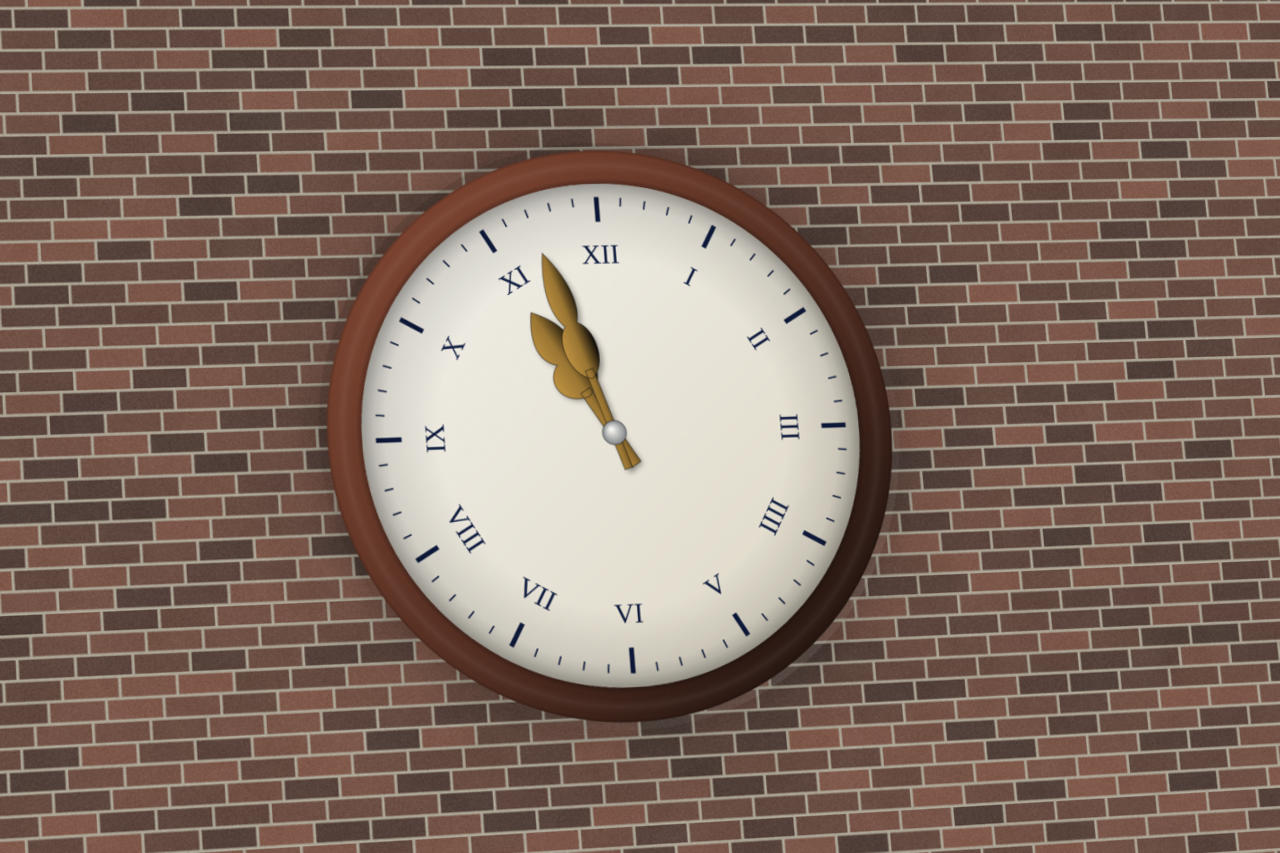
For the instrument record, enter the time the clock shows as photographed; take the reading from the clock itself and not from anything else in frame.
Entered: 10:57
